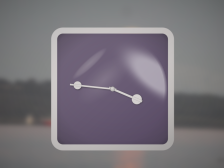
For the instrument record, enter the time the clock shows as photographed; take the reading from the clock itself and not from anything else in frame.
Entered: 3:46
